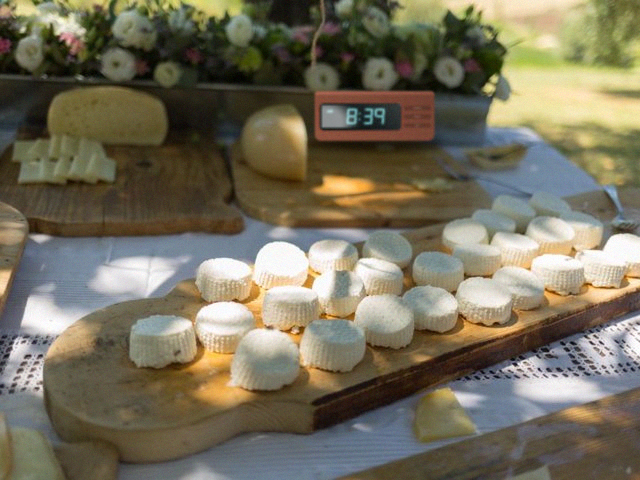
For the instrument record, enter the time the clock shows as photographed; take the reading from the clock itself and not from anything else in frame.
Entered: 8:39
